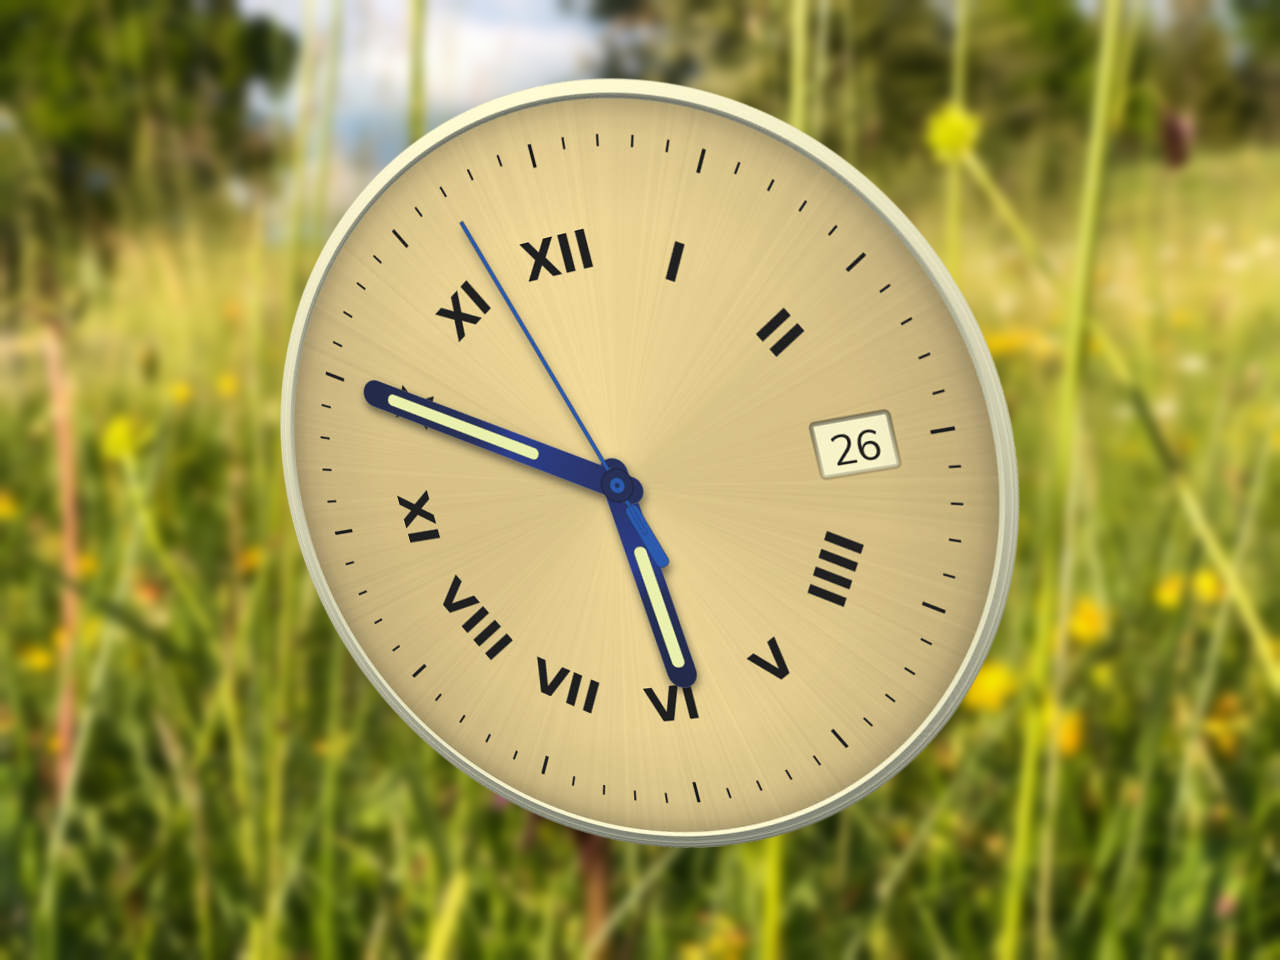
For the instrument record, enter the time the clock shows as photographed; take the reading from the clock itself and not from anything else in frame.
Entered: 5:49:57
